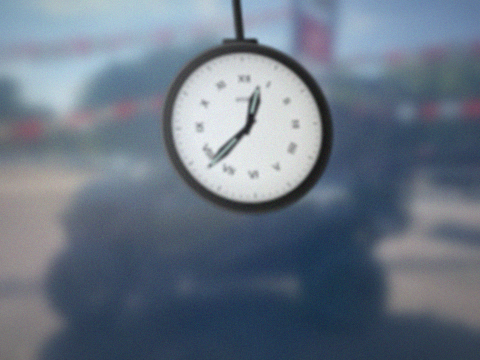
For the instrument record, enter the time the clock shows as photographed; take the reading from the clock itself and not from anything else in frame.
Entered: 12:38
